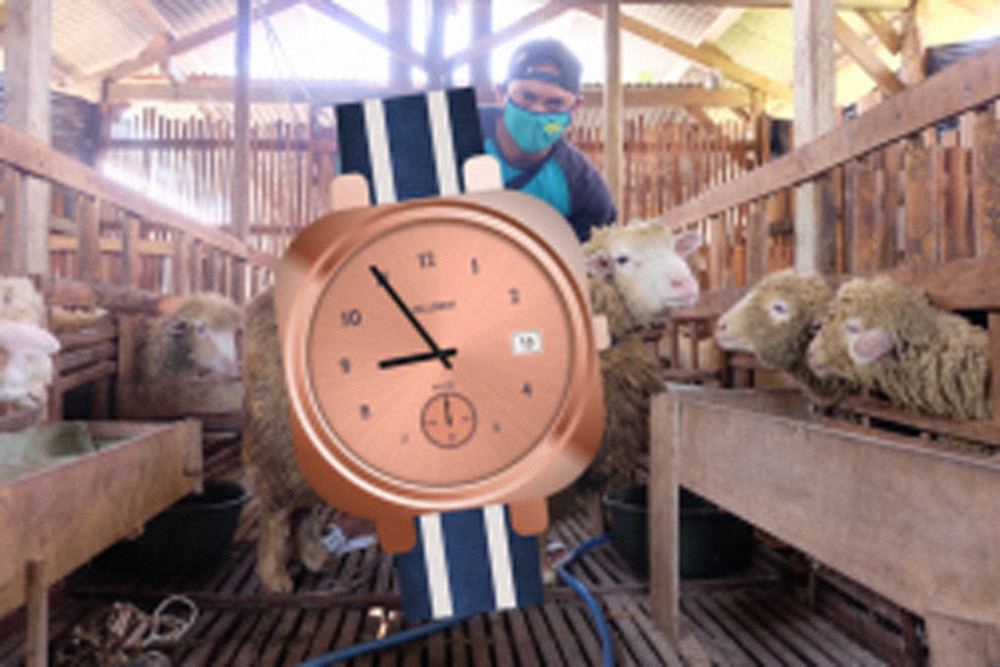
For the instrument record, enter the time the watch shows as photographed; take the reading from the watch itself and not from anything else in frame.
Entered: 8:55
